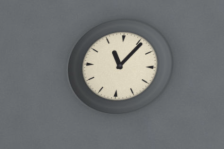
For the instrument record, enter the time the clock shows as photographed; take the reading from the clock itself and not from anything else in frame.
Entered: 11:06
